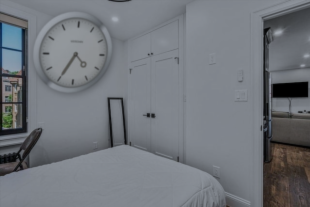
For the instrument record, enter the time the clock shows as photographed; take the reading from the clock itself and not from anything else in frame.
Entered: 4:35
